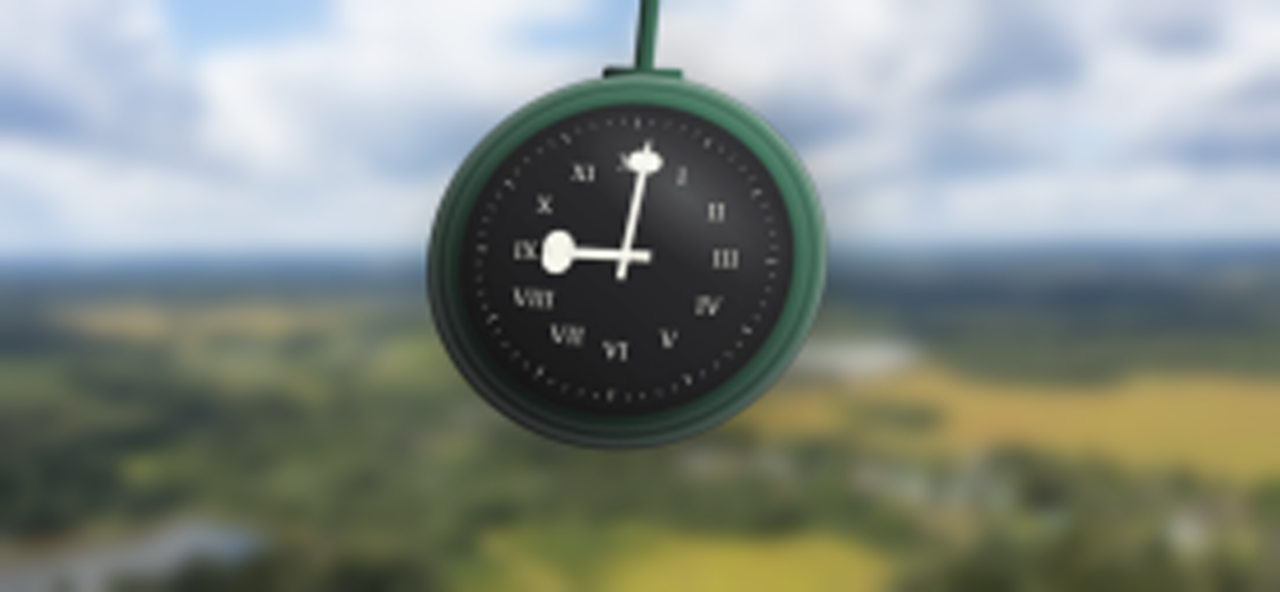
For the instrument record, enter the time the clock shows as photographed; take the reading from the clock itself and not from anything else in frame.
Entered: 9:01
